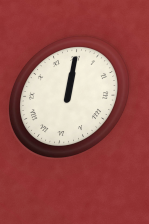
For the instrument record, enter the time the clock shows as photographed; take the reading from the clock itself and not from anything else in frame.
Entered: 12:00
